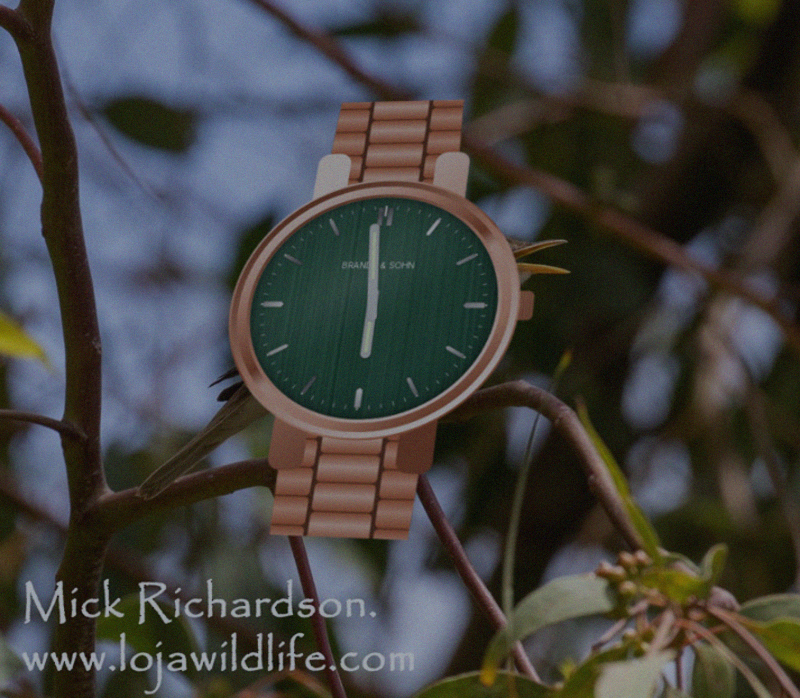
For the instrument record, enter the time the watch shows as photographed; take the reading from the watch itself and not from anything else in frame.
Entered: 5:59
